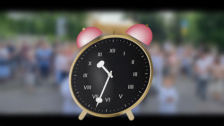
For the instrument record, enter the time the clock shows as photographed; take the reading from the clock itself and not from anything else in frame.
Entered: 10:33
